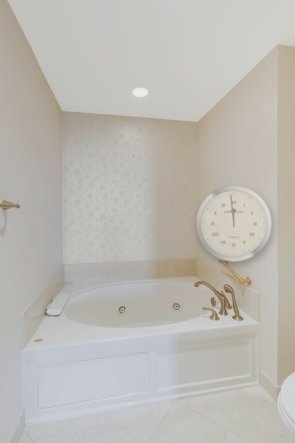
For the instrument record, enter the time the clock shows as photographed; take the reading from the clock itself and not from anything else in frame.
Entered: 11:59
